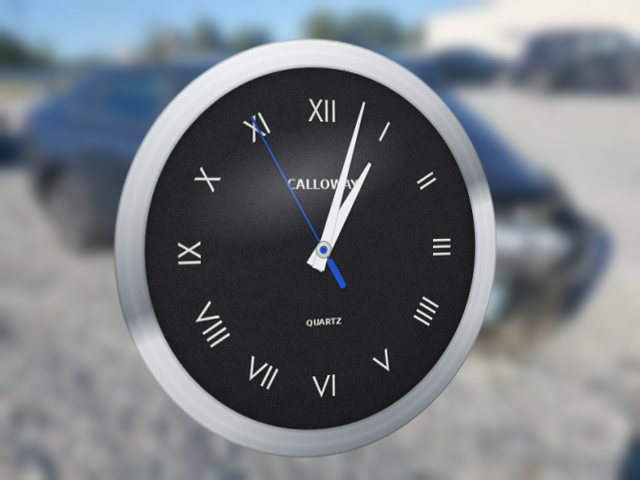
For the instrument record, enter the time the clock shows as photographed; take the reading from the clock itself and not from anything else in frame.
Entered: 1:02:55
